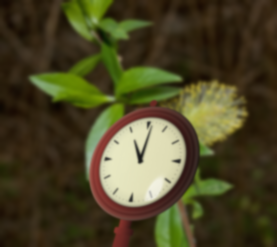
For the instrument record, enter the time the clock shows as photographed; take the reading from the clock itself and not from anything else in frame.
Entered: 11:01
